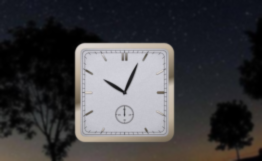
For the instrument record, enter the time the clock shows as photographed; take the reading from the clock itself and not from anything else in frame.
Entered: 10:04
